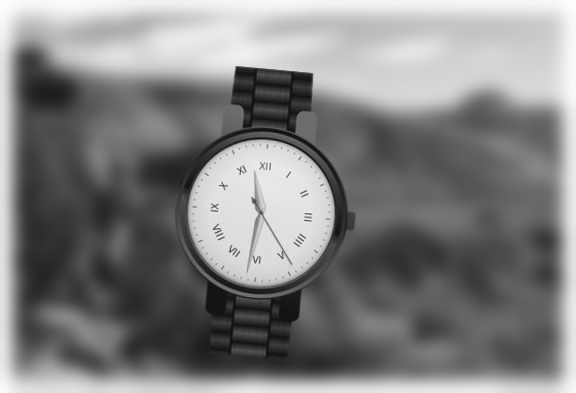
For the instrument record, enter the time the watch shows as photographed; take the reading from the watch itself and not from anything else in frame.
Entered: 11:31:24
